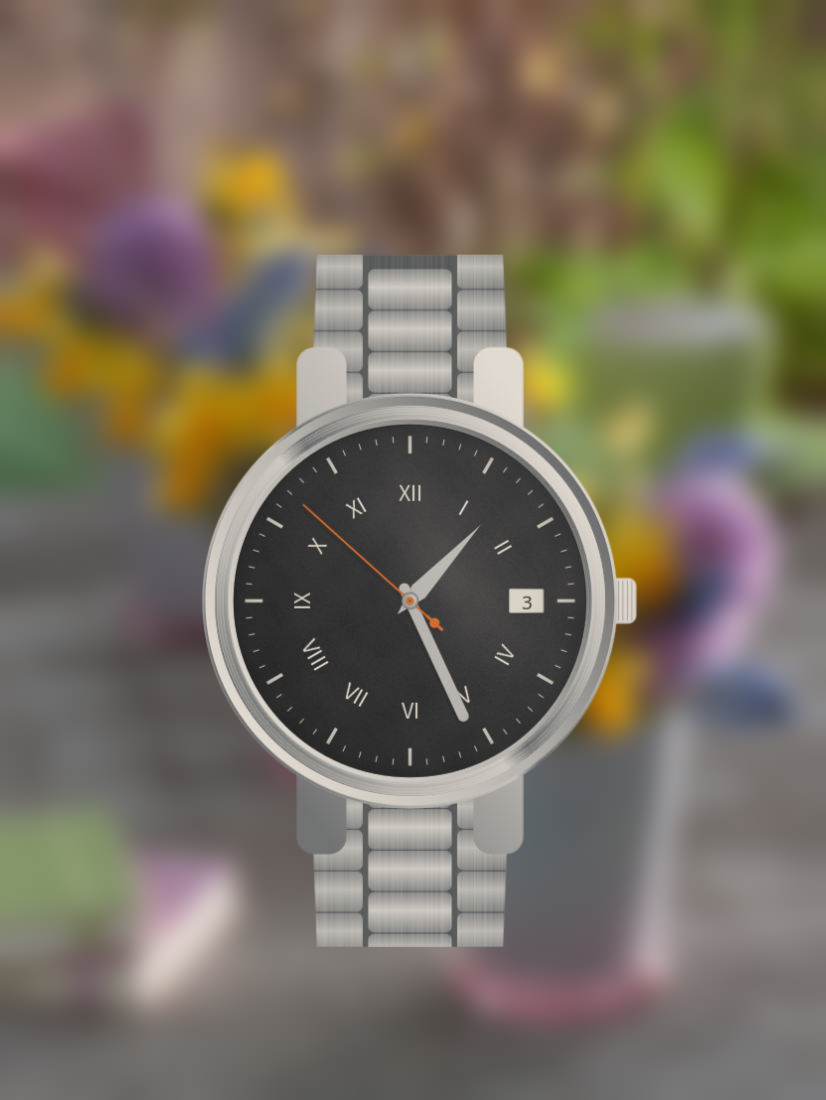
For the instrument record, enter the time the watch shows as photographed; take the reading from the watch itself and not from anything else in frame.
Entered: 1:25:52
